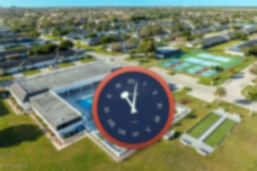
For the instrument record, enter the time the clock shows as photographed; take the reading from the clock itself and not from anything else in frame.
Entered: 11:02
